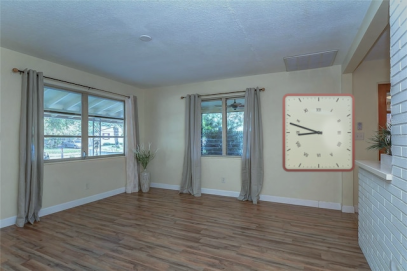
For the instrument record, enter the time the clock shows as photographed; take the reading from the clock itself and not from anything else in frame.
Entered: 8:48
